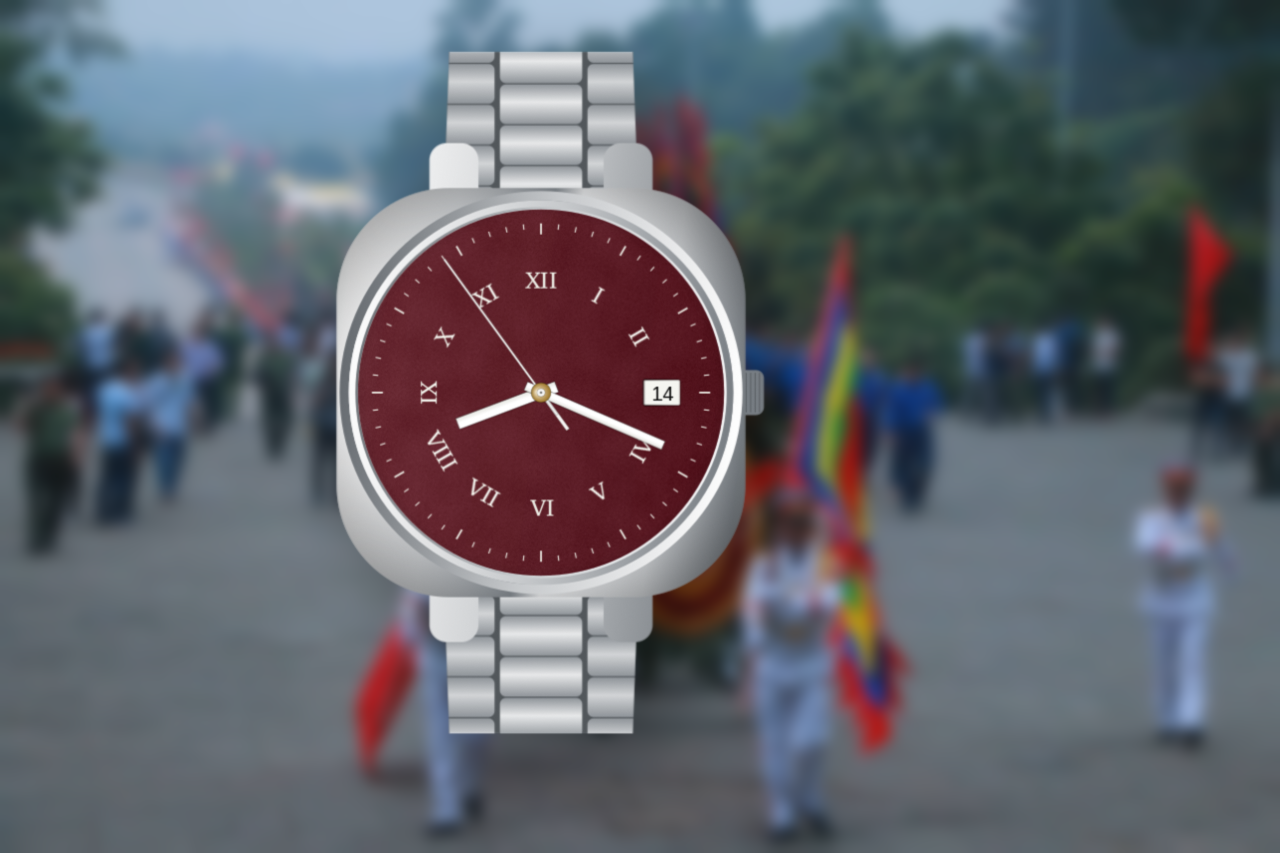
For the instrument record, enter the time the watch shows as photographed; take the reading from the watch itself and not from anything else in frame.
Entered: 8:18:54
